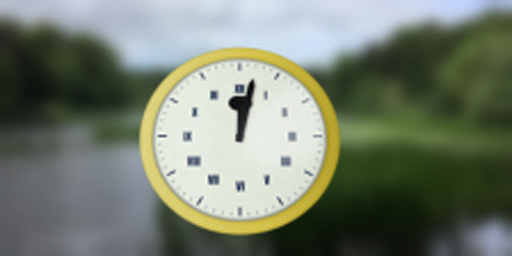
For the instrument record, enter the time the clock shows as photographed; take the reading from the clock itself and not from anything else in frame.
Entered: 12:02
